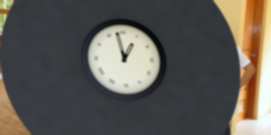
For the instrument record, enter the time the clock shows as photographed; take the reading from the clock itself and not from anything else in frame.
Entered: 12:58
